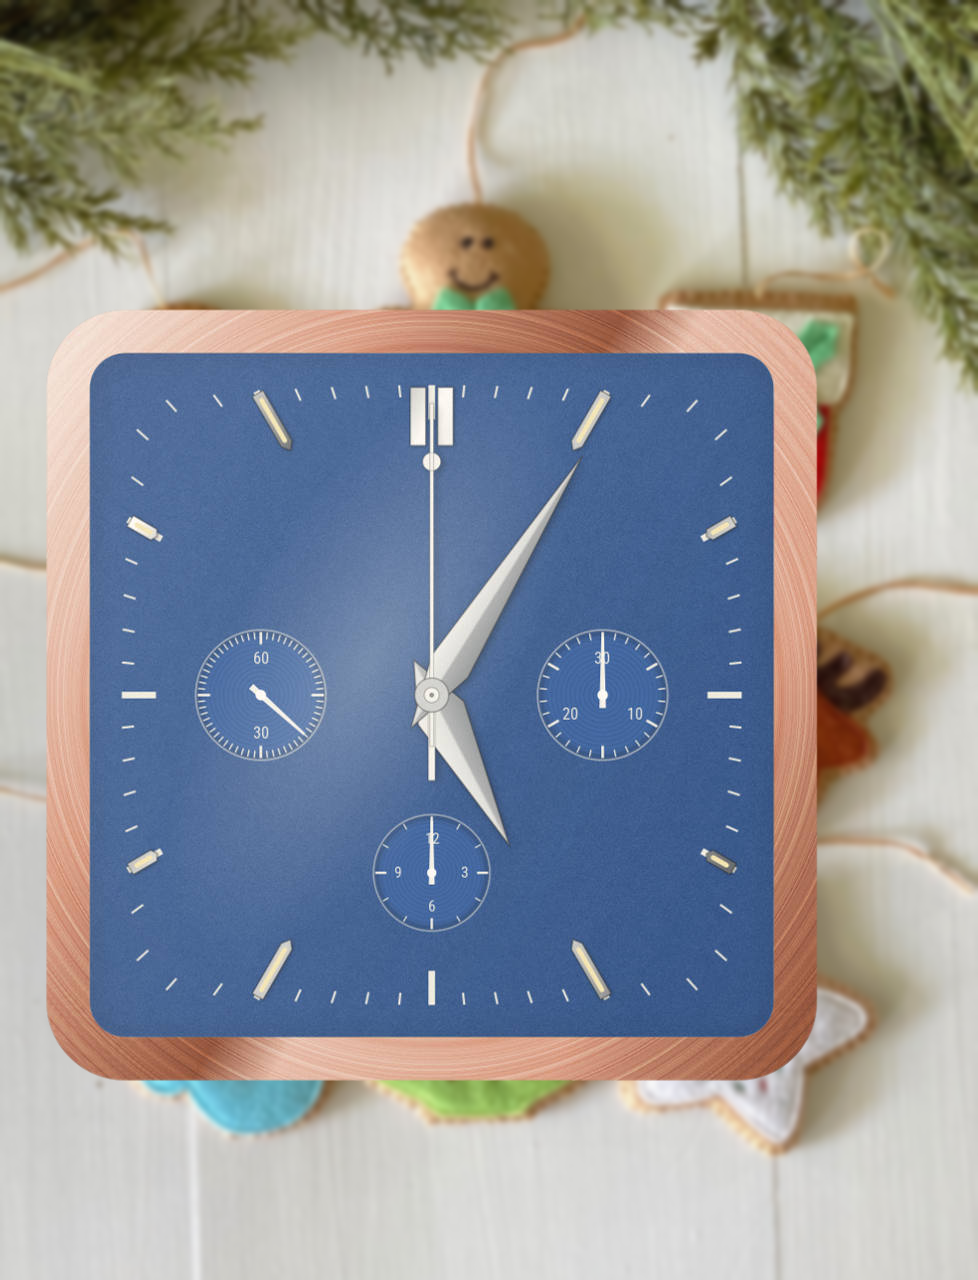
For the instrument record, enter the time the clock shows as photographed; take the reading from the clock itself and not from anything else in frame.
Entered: 5:05:22
